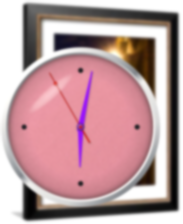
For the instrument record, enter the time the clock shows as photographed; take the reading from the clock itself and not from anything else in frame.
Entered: 6:01:55
